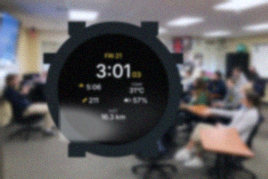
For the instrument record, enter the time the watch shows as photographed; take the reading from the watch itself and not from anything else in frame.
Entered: 3:01
